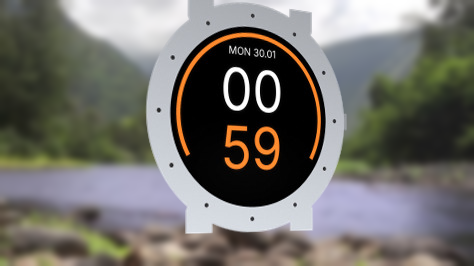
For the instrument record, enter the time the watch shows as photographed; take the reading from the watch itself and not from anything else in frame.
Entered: 0:59
